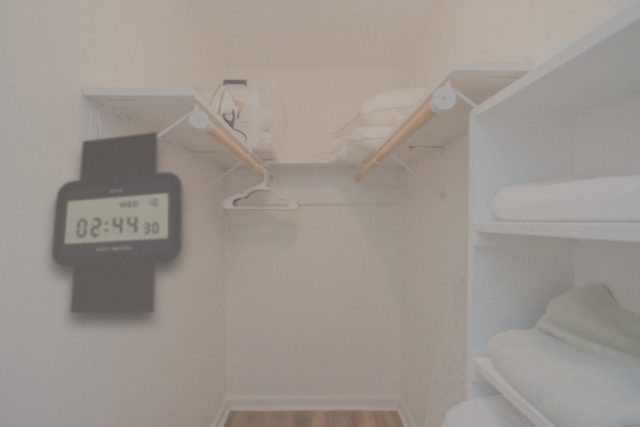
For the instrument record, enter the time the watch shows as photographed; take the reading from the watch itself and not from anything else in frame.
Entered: 2:44:30
